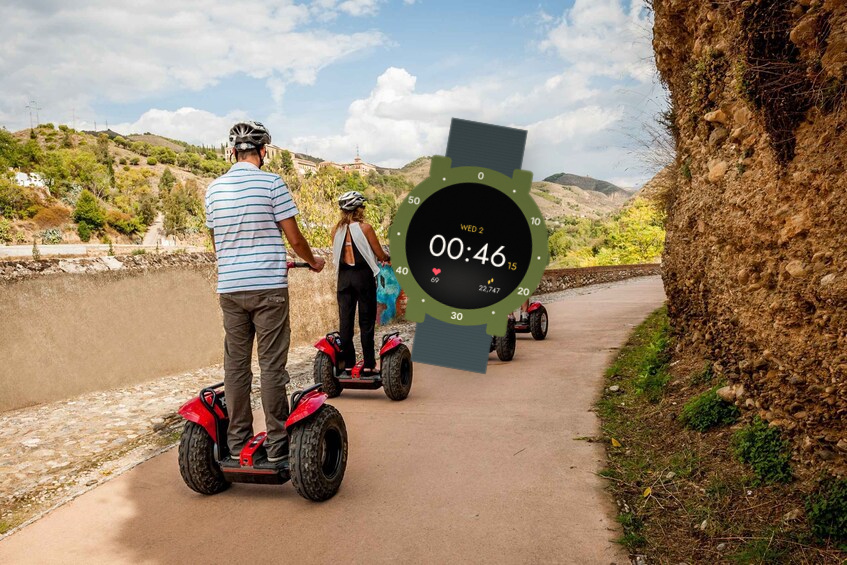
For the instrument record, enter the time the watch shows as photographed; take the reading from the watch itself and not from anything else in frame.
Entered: 0:46:15
